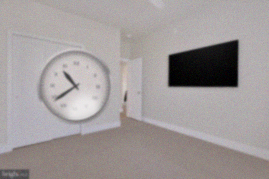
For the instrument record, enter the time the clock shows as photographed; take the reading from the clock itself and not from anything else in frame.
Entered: 10:39
